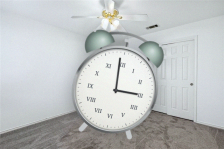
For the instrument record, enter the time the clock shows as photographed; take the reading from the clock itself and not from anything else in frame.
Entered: 2:59
